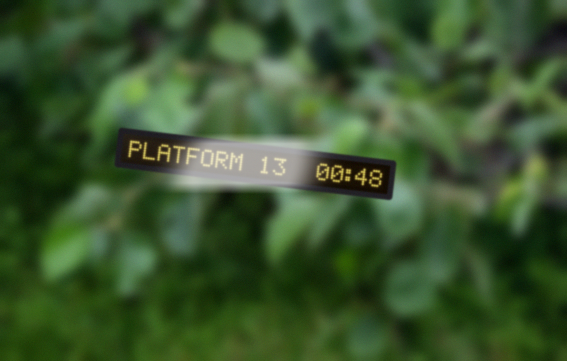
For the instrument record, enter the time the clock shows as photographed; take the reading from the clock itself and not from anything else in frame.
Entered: 0:48
